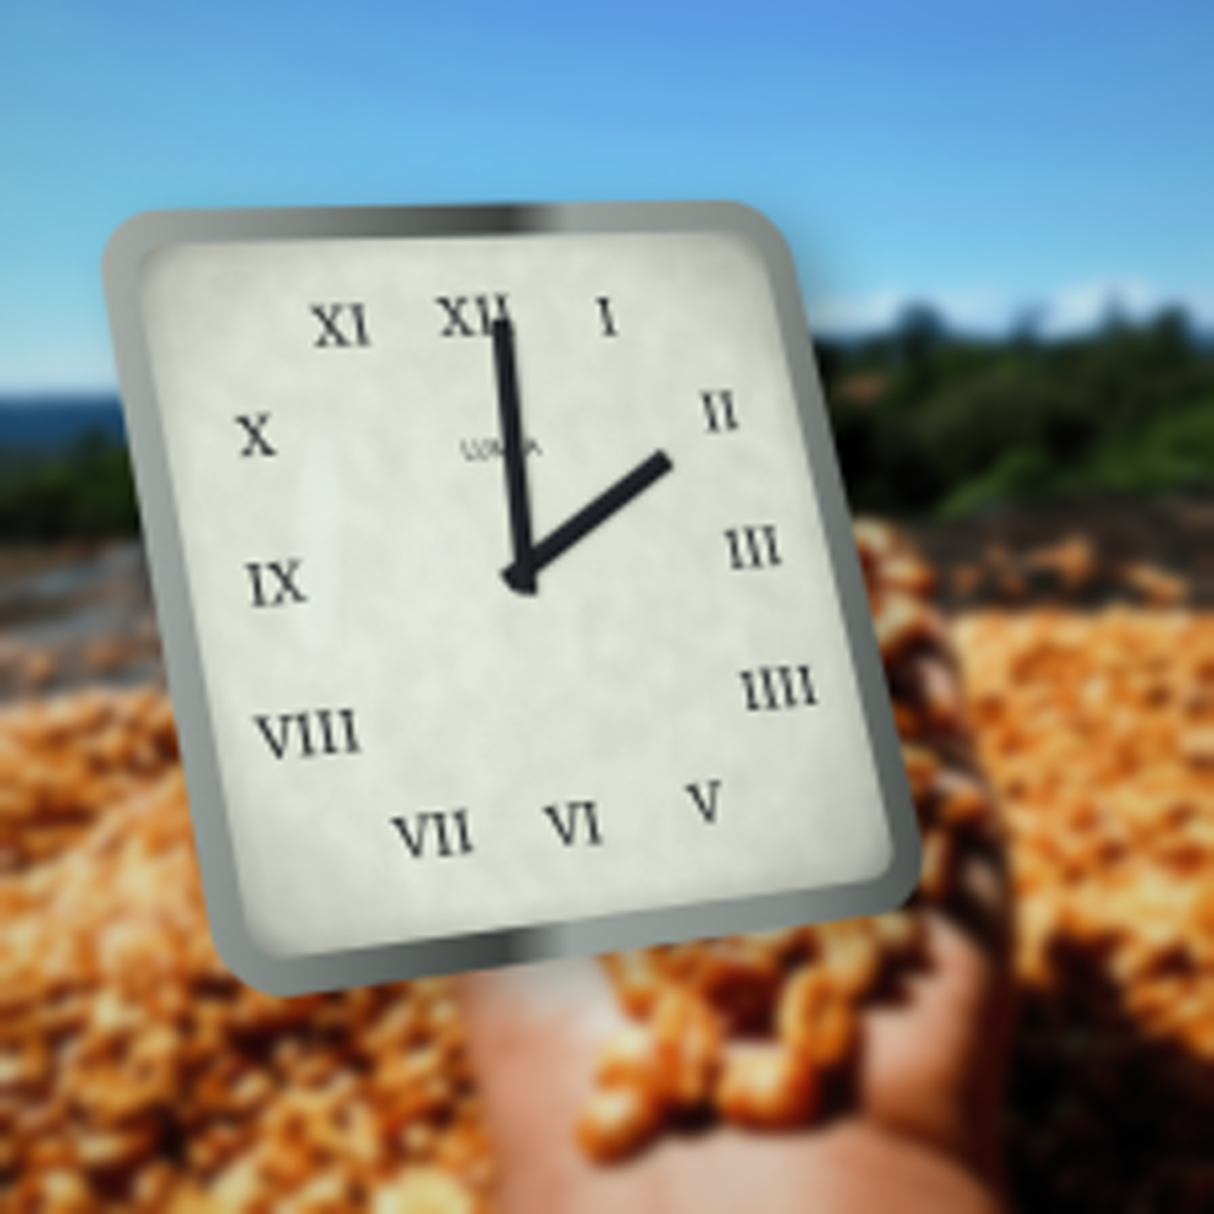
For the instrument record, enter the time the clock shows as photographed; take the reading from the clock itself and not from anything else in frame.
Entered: 2:01
